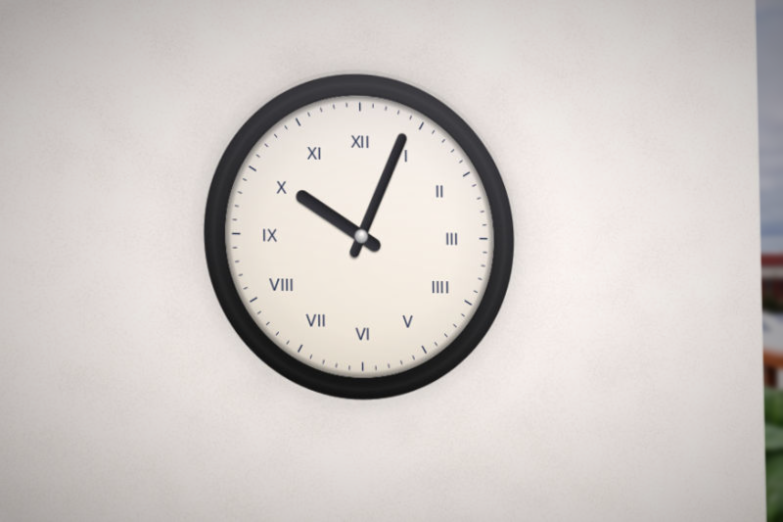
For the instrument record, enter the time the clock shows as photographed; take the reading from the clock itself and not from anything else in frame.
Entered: 10:04
